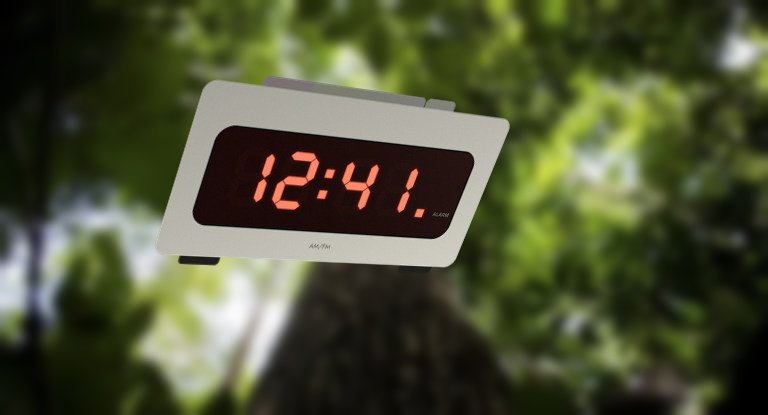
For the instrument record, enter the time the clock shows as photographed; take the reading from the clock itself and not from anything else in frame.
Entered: 12:41
